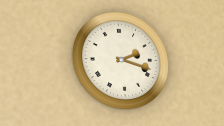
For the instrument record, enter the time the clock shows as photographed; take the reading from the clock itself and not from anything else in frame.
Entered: 2:18
